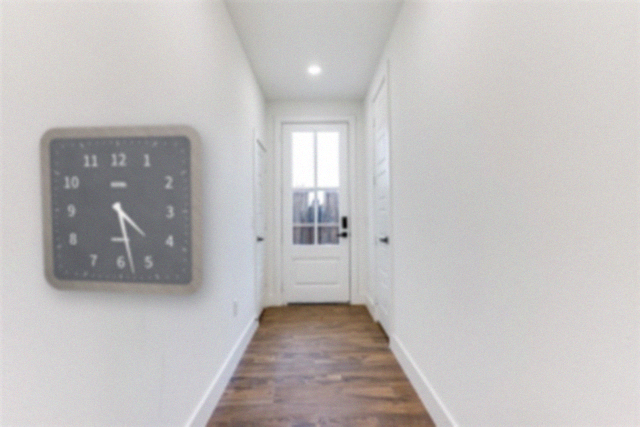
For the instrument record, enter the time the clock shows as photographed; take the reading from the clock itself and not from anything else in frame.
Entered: 4:28
